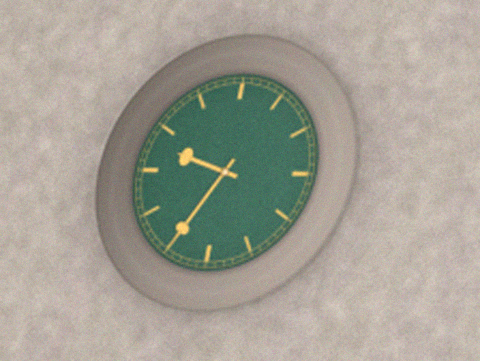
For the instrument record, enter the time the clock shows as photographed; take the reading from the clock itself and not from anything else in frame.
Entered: 9:35
